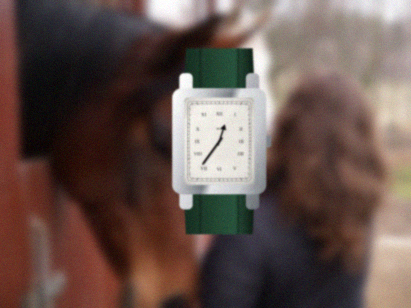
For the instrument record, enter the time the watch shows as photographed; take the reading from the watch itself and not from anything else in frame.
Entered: 12:36
